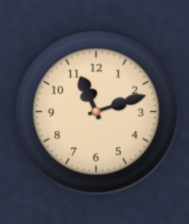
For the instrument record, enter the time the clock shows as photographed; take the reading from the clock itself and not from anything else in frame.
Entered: 11:12
